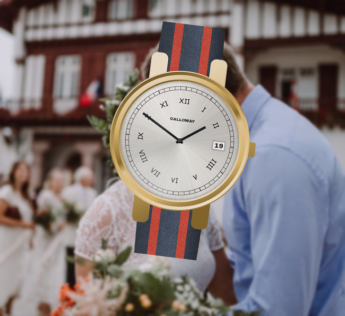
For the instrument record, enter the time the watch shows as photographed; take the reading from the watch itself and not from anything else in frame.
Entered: 1:50
